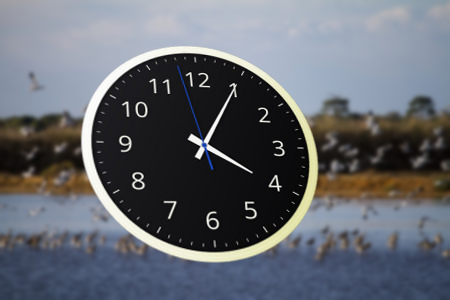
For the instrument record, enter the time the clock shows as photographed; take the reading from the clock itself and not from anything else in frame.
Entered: 4:04:58
